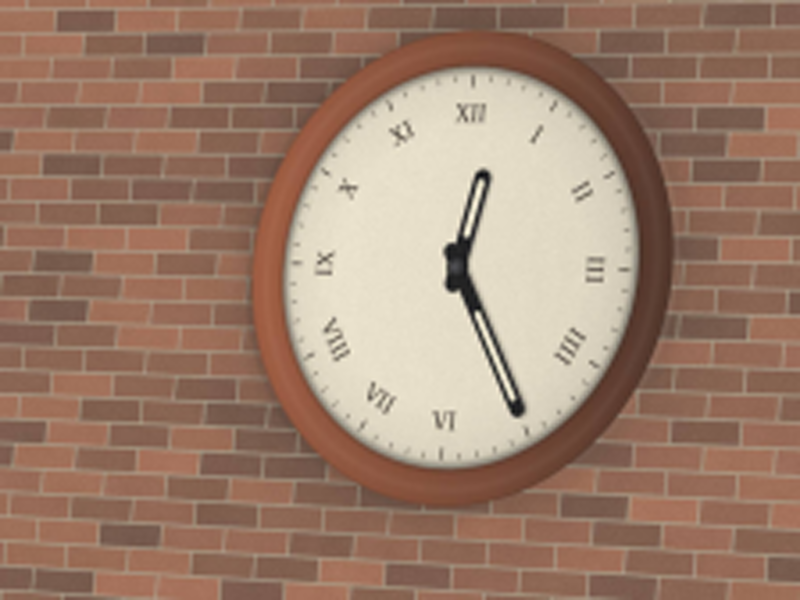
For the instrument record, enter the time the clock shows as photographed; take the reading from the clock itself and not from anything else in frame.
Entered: 12:25
